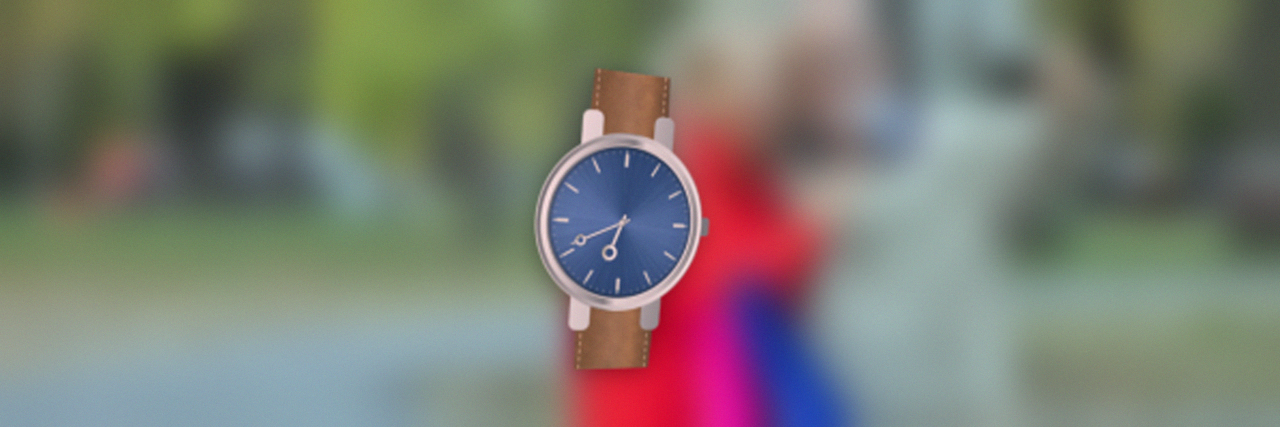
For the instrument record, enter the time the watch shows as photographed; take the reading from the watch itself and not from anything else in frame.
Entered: 6:41
